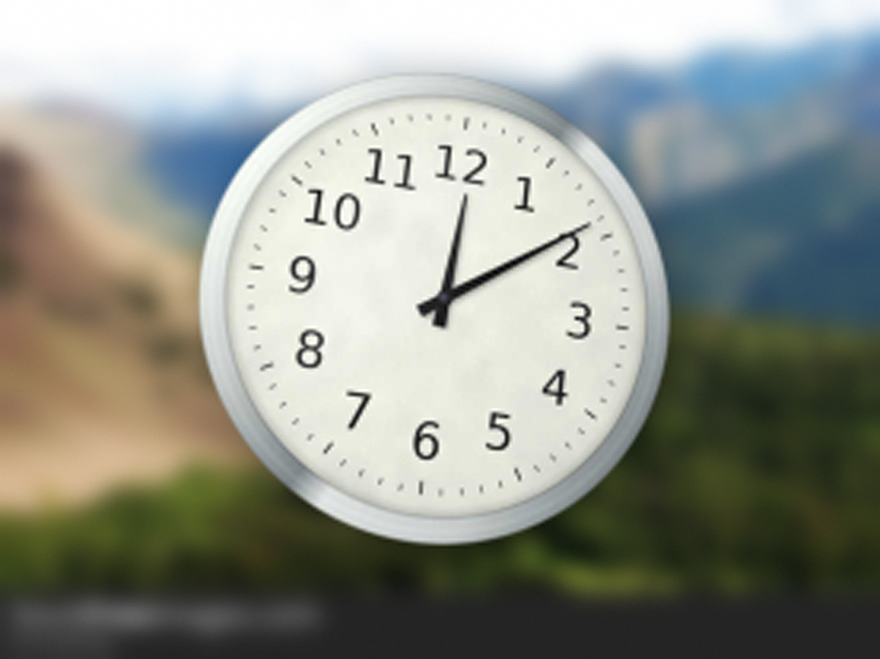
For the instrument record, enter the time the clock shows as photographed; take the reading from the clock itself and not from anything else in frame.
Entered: 12:09
